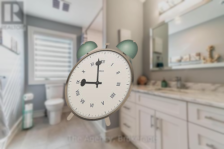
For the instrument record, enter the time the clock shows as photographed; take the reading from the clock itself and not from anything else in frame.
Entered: 8:58
